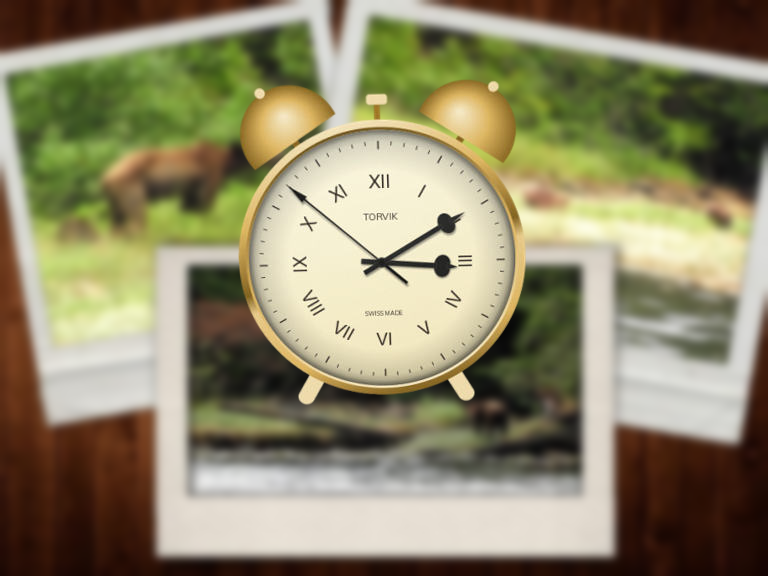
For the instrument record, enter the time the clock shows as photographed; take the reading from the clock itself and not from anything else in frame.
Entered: 3:09:52
